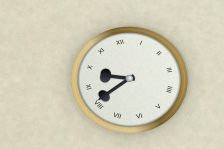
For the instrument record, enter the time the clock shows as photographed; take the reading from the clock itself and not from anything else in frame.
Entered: 9:41
